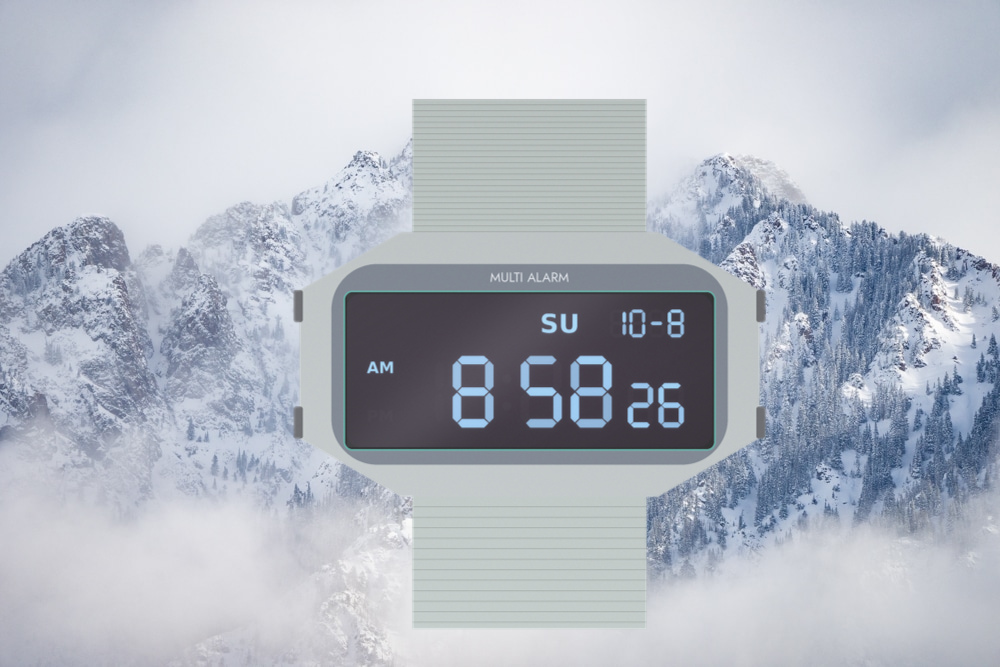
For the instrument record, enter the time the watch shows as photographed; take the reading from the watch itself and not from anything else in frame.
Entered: 8:58:26
